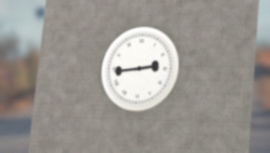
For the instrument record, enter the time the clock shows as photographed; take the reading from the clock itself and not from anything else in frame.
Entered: 2:44
